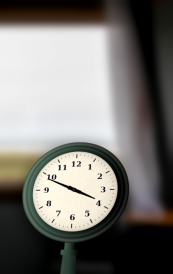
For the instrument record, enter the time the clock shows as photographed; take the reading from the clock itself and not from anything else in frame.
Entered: 3:49
